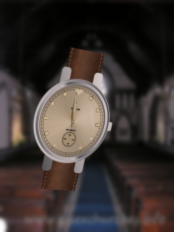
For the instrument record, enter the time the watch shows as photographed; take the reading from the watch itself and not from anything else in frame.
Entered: 11:59
